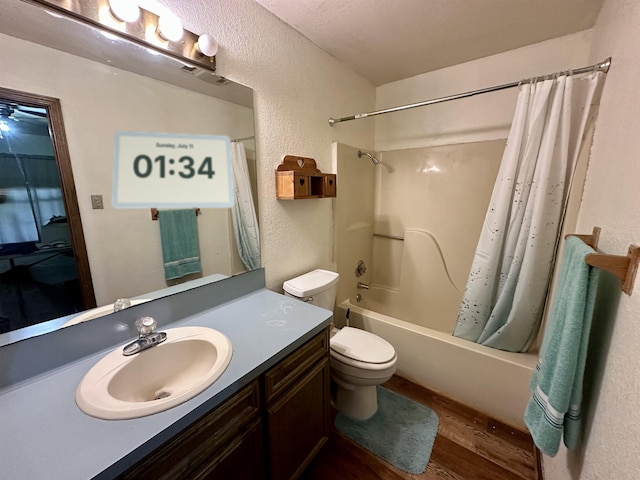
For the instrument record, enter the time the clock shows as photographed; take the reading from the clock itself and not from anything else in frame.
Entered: 1:34
